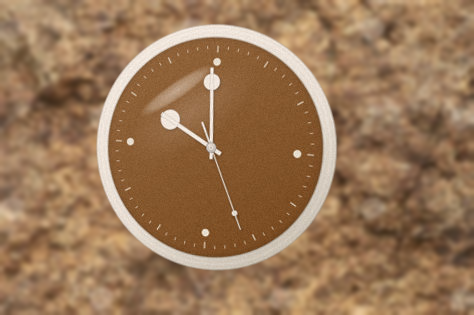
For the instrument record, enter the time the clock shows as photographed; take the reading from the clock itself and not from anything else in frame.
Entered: 9:59:26
